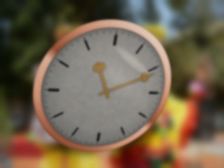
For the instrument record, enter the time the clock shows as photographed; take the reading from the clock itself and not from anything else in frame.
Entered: 11:11
